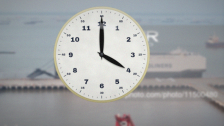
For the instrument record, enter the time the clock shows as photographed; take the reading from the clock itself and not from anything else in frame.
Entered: 4:00
